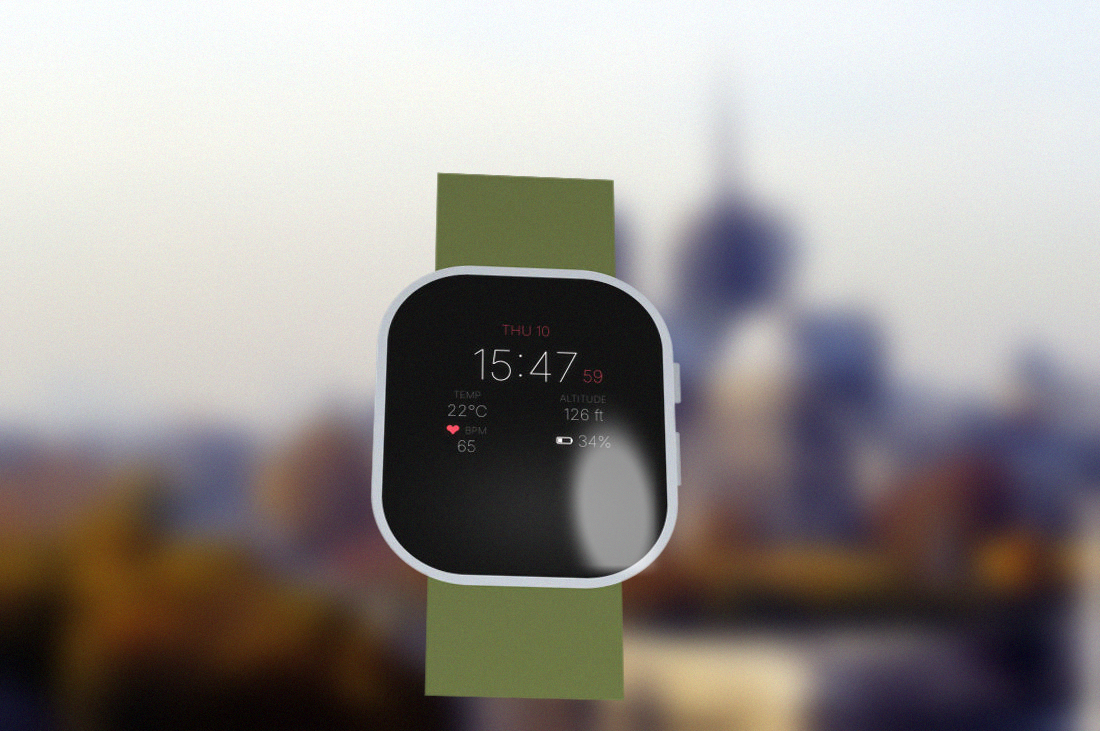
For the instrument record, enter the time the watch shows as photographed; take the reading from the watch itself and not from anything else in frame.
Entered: 15:47:59
